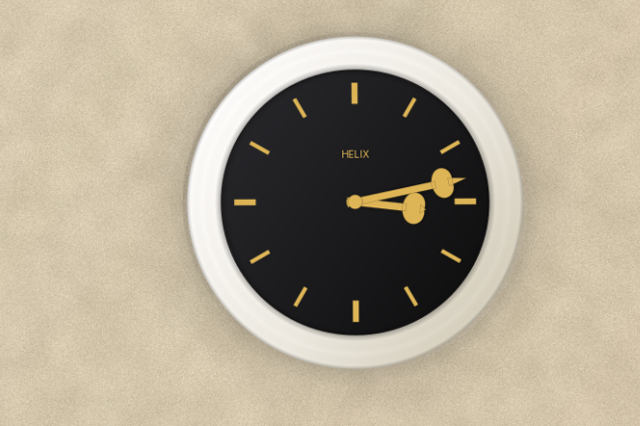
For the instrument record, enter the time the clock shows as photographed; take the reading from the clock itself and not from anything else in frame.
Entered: 3:13
